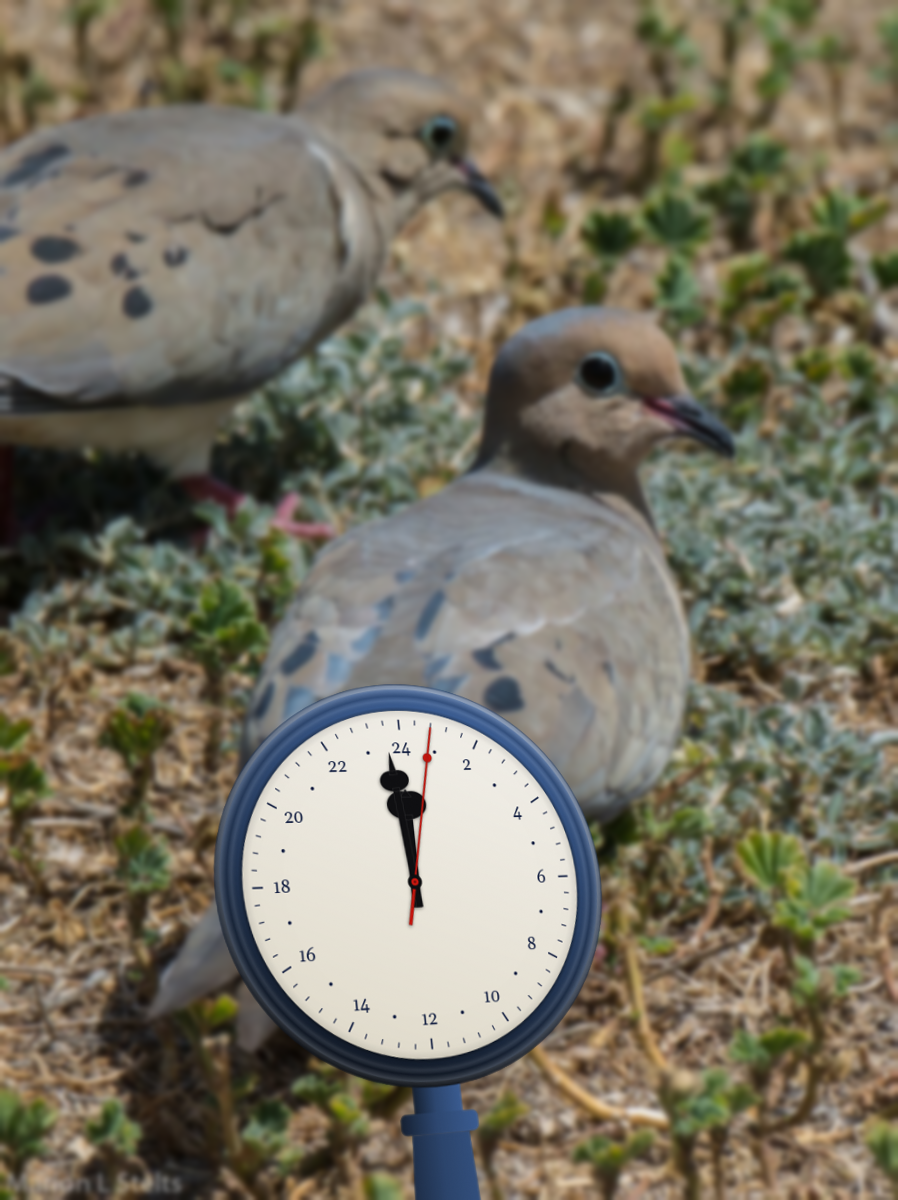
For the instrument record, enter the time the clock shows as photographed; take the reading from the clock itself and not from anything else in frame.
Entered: 23:59:02
